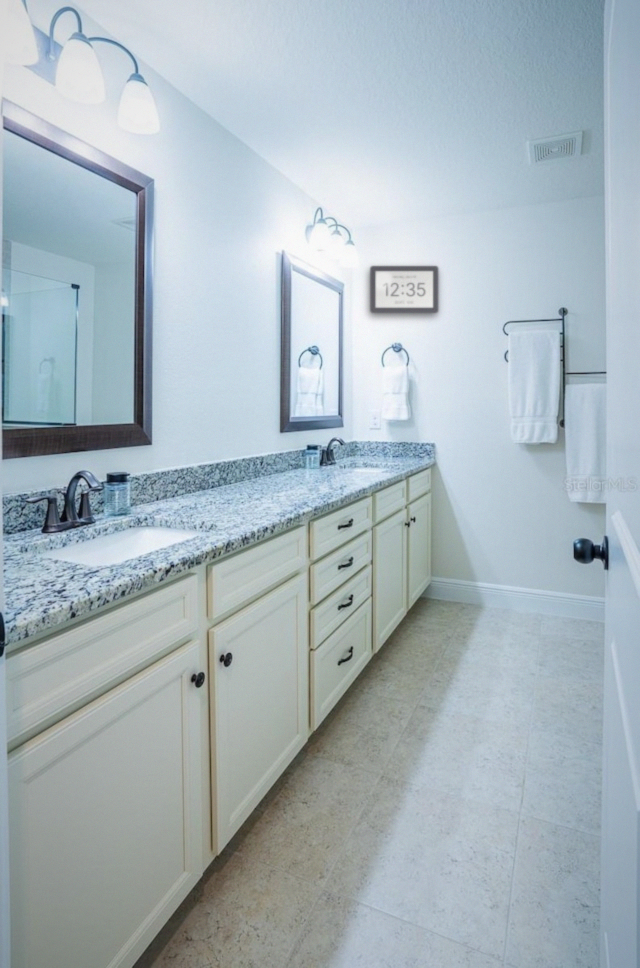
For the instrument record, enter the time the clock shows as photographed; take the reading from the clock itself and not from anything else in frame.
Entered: 12:35
